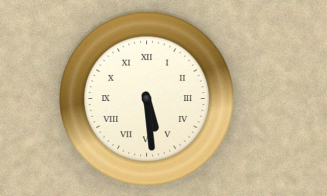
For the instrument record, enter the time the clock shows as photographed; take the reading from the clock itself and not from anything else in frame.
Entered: 5:29
